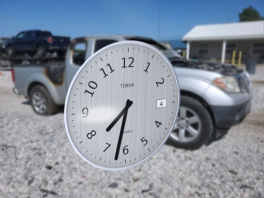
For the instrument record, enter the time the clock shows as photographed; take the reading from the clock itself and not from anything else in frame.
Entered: 7:32
